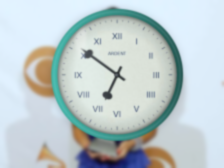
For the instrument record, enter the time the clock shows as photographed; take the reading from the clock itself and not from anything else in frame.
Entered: 6:51
